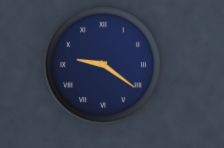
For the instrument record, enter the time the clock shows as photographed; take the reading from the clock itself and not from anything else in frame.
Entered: 9:21
